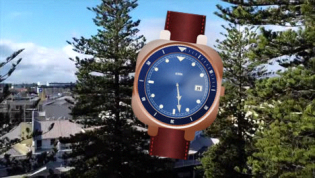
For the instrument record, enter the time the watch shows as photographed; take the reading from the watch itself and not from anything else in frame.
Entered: 5:28
